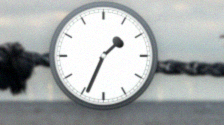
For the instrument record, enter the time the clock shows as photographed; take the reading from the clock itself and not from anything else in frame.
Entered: 1:34
